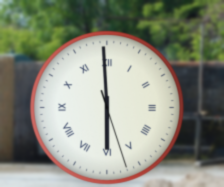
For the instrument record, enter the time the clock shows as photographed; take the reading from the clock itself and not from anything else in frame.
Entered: 5:59:27
